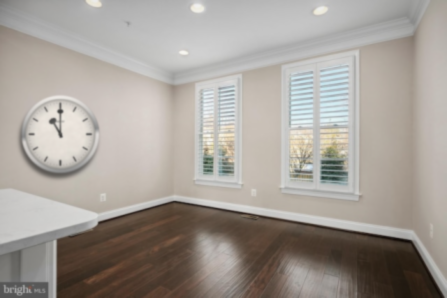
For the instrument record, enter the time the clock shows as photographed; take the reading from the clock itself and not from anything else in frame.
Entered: 11:00
